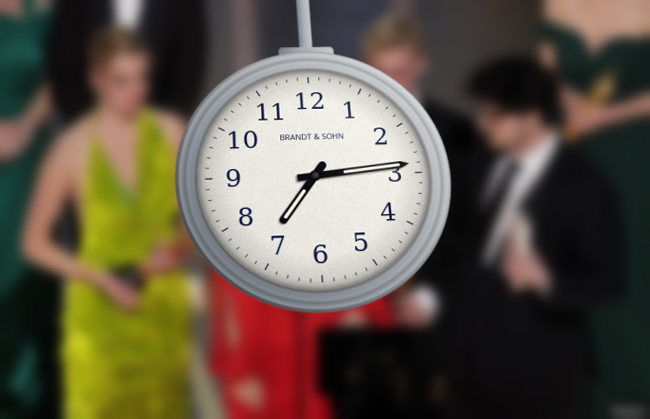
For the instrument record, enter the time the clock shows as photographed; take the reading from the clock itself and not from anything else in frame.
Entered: 7:14
